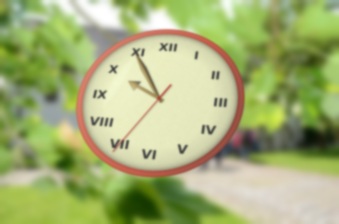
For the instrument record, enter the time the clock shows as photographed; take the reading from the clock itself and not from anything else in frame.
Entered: 9:54:35
